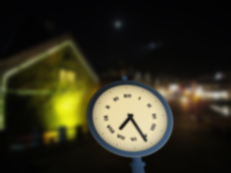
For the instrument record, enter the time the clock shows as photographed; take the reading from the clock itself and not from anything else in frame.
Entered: 7:26
